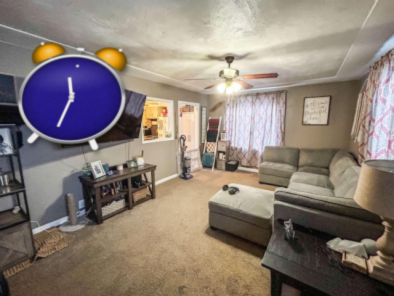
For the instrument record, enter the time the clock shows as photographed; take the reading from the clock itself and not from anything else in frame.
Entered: 11:32
